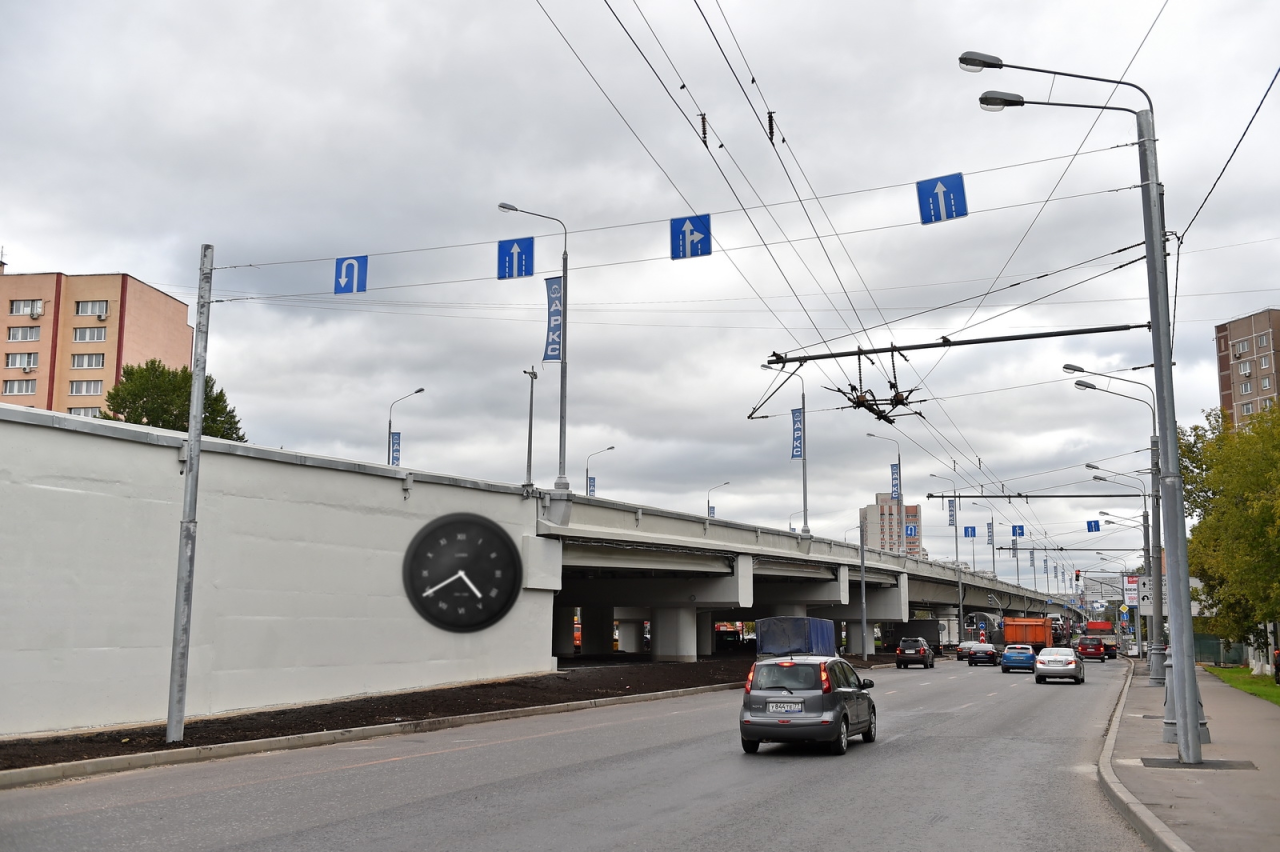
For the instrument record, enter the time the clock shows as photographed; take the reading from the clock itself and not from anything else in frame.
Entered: 4:40
